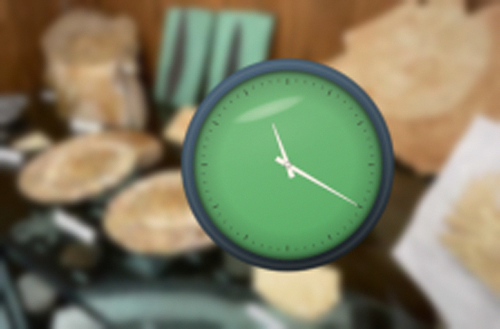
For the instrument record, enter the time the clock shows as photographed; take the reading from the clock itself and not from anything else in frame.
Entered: 11:20
